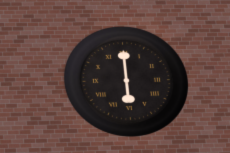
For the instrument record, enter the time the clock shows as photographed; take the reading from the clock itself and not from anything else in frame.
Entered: 6:00
